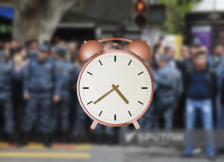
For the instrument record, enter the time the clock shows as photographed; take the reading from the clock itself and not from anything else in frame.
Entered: 4:39
